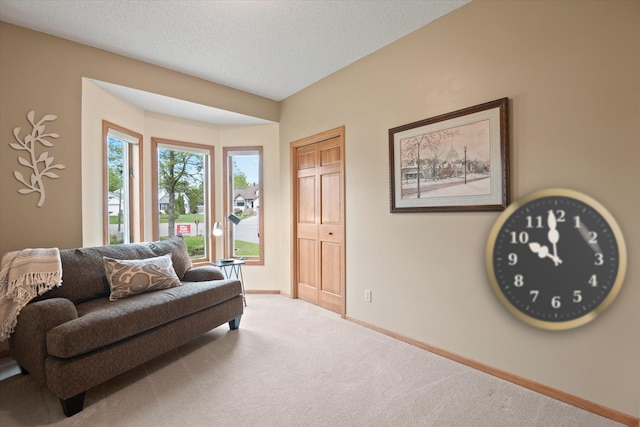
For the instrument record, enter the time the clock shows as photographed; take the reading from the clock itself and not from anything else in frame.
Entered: 9:59
